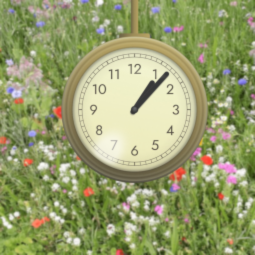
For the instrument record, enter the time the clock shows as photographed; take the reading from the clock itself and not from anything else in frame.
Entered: 1:07
